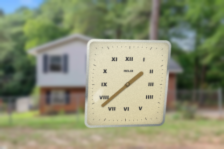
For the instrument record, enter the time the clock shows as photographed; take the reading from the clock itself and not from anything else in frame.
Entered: 1:38
